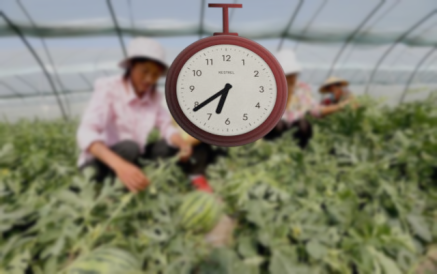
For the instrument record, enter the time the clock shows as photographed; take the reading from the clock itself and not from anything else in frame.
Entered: 6:39
